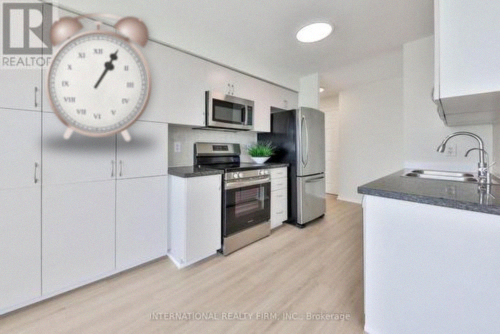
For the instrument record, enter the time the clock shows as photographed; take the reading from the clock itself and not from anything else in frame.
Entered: 1:05
